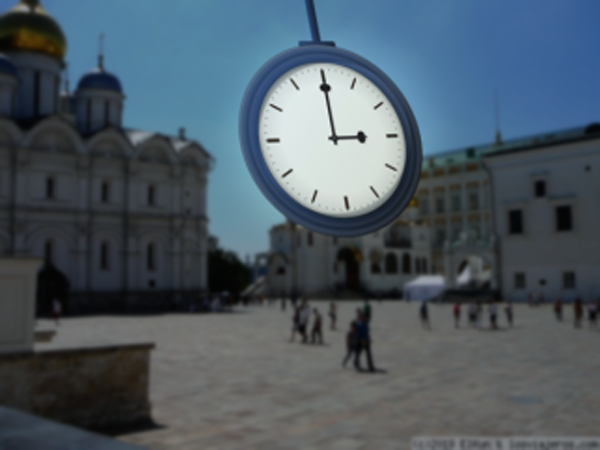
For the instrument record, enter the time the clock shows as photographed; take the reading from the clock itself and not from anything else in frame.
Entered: 3:00
